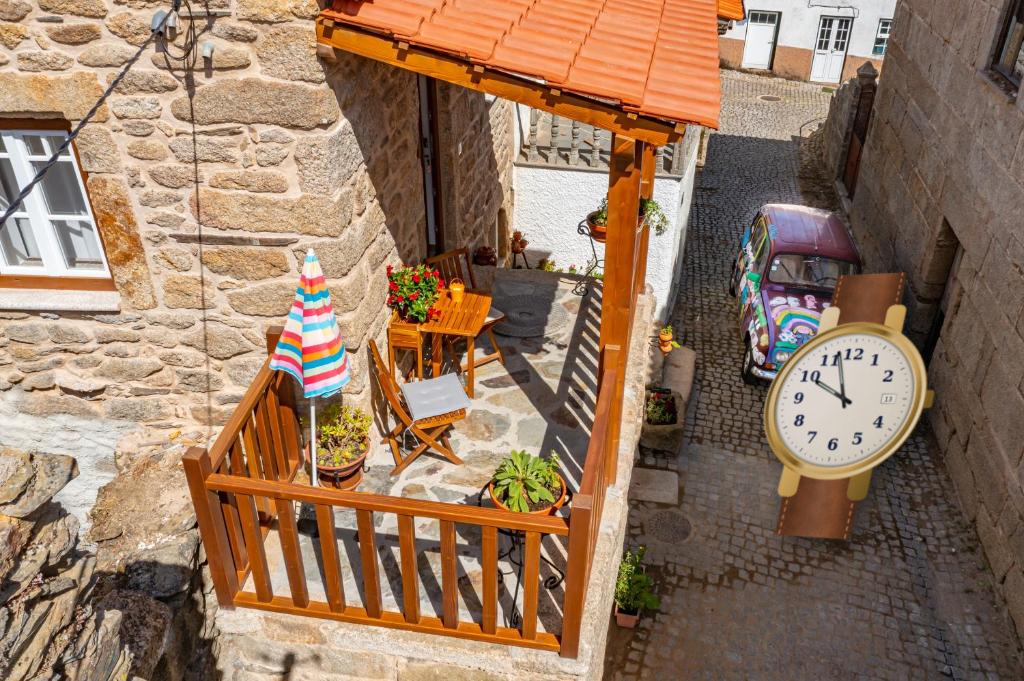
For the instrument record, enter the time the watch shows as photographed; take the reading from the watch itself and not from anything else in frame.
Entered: 9:57
